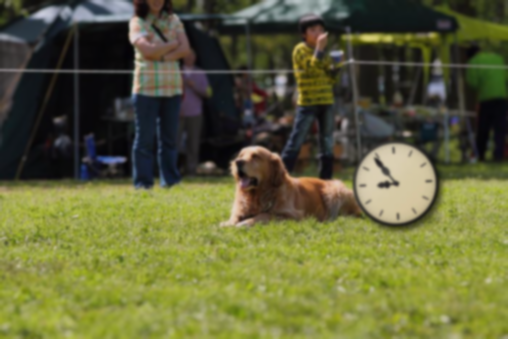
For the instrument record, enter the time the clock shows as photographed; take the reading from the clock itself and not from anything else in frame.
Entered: 8:54
